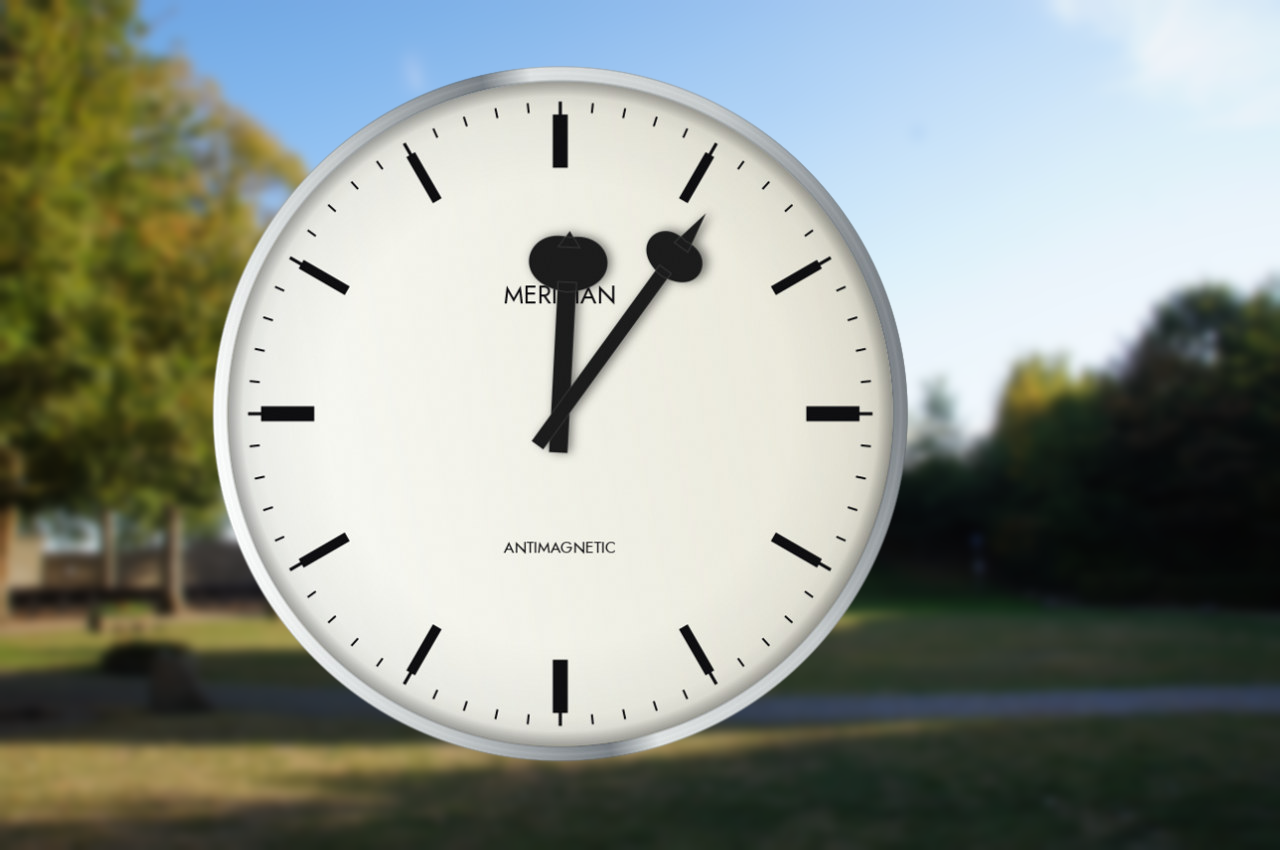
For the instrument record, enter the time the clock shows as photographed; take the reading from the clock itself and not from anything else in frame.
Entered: 12:06
